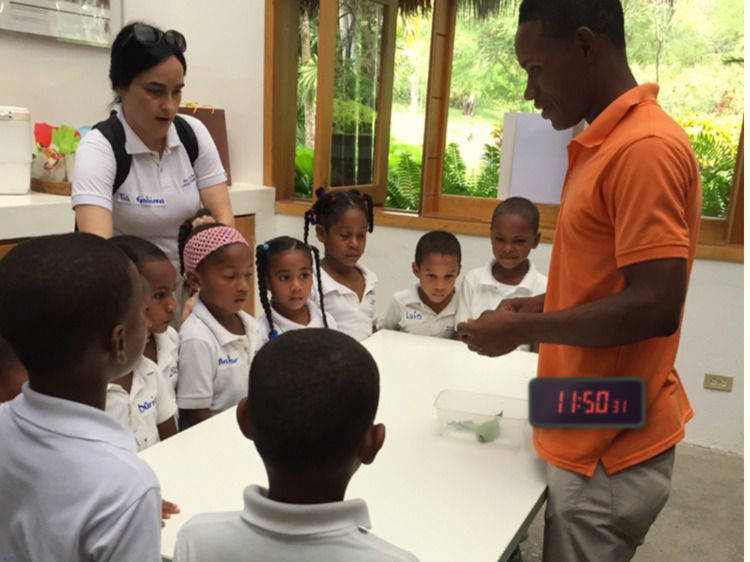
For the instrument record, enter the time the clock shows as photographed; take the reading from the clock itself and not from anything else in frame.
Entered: 11:50:31
